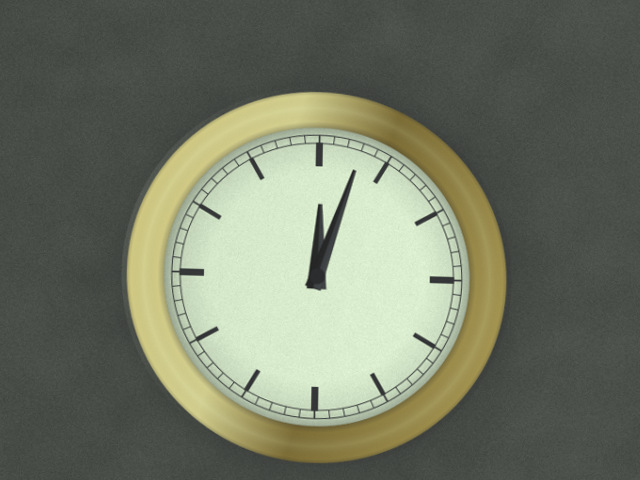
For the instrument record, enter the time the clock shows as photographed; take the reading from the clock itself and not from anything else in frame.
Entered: 12:03
